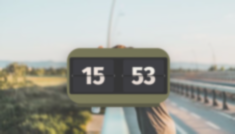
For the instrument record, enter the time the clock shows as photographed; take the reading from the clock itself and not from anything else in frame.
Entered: 15:53
